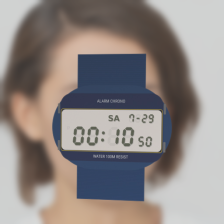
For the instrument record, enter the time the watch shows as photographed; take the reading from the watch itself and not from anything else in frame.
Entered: 0:10:50
